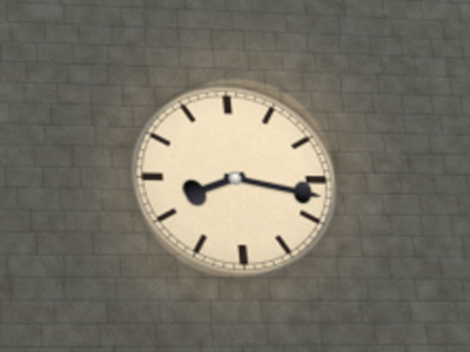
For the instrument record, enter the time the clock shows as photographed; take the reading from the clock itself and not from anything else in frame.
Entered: 8:17
